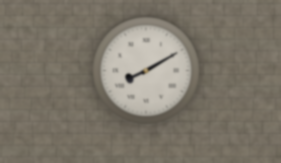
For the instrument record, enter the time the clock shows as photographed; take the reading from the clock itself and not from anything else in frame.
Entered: 8:10
